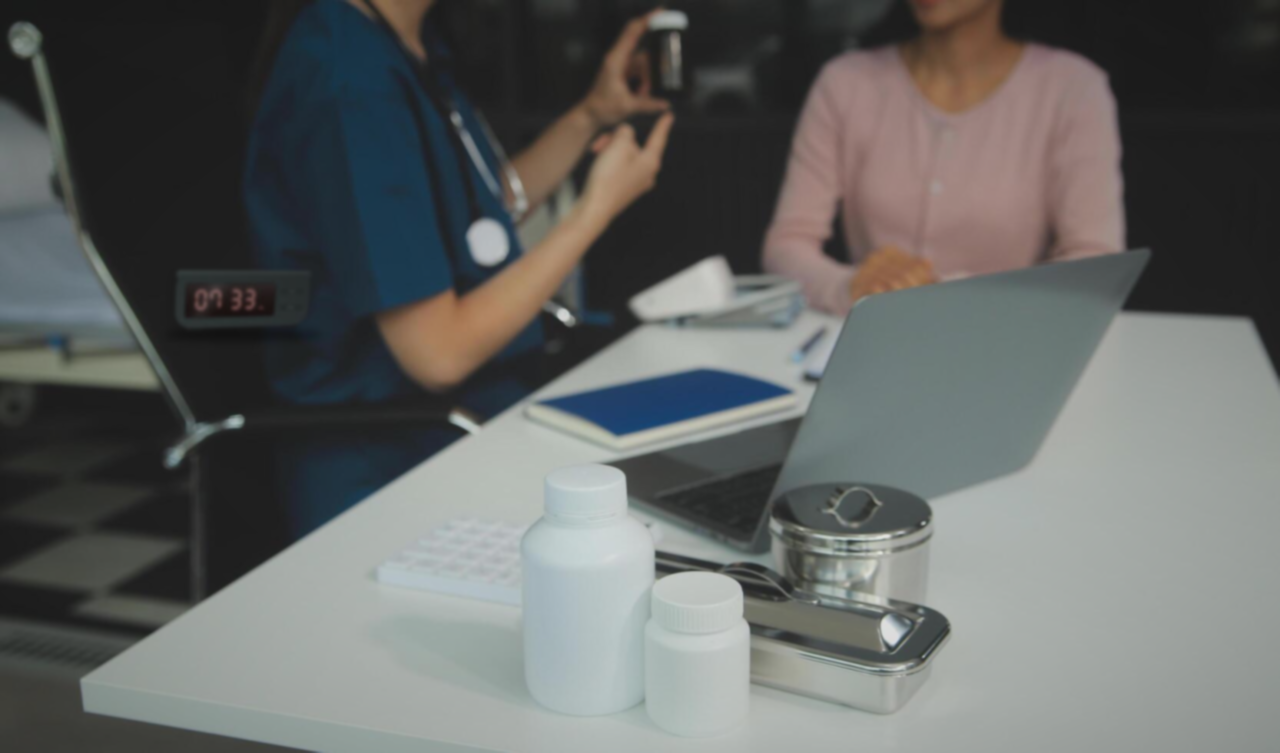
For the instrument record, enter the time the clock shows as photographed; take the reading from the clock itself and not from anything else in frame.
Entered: 7:33
